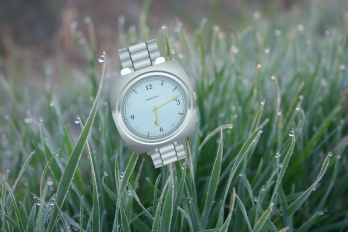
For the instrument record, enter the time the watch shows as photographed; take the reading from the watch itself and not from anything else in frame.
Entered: 6:13
